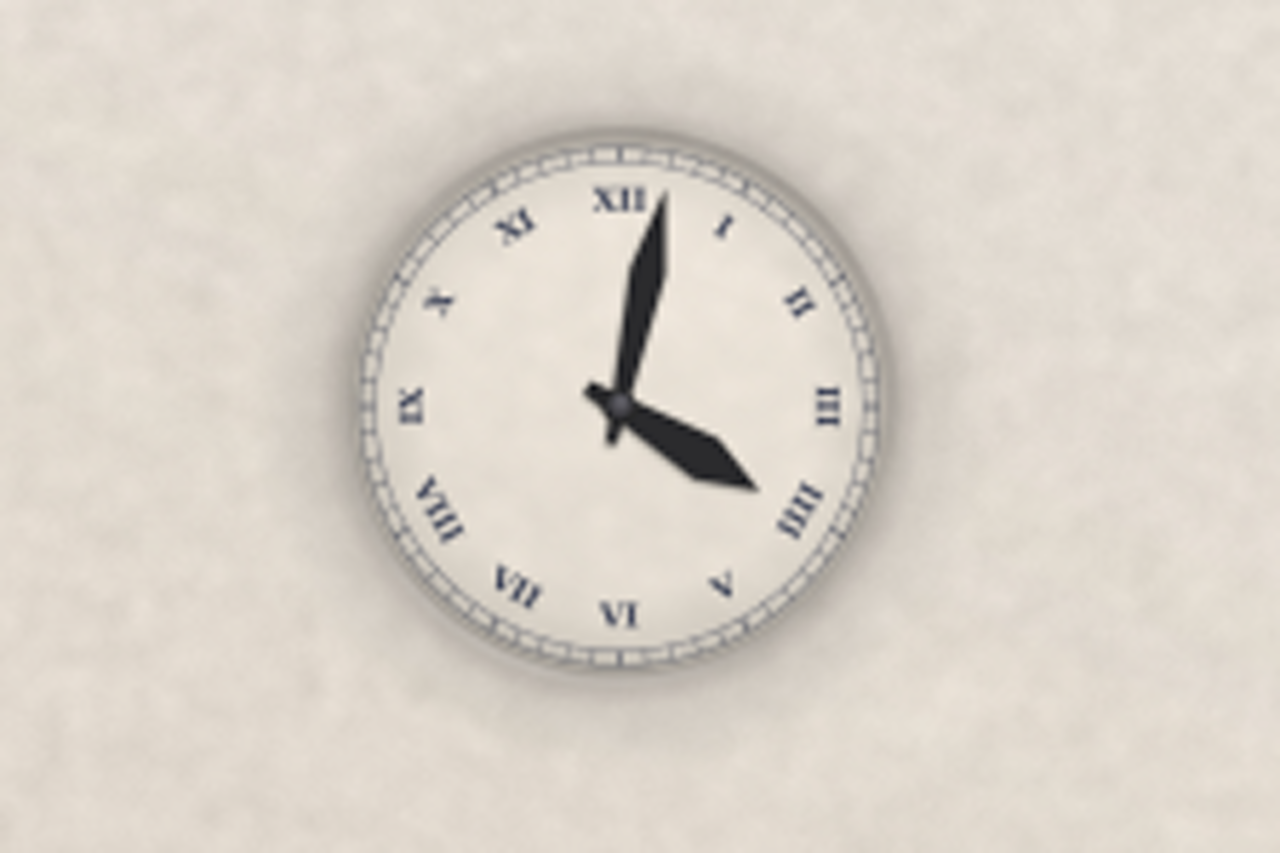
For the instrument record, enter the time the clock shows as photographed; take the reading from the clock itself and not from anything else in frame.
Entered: 4:02
